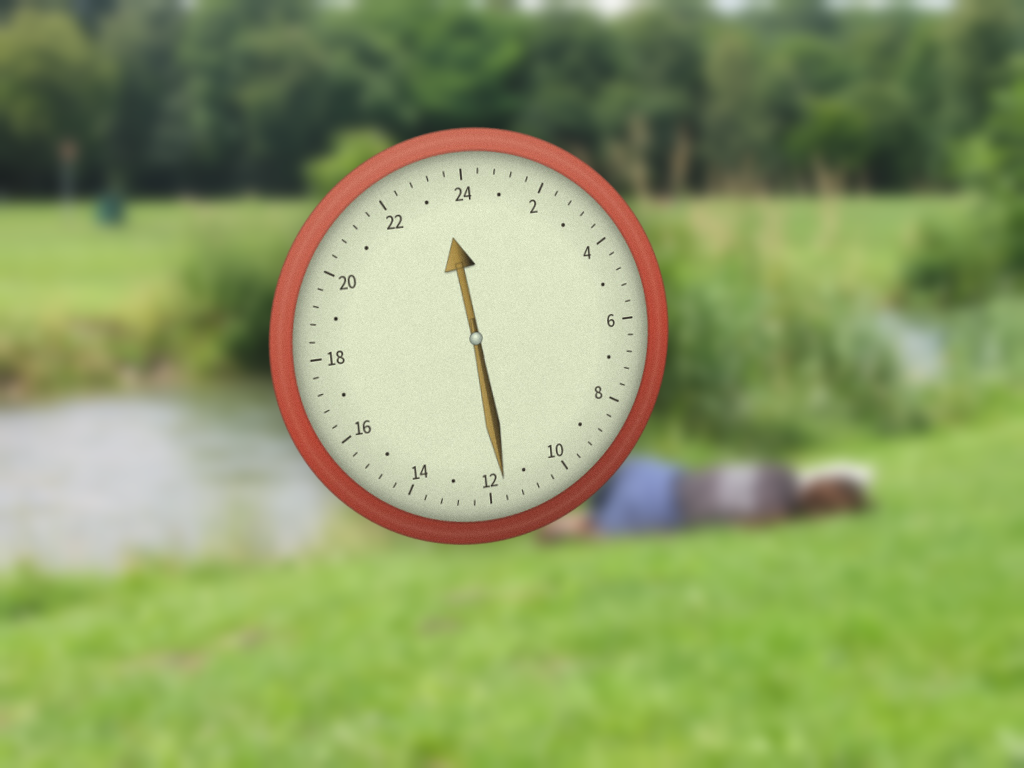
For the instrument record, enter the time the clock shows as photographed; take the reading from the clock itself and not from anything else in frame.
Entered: 23:29
